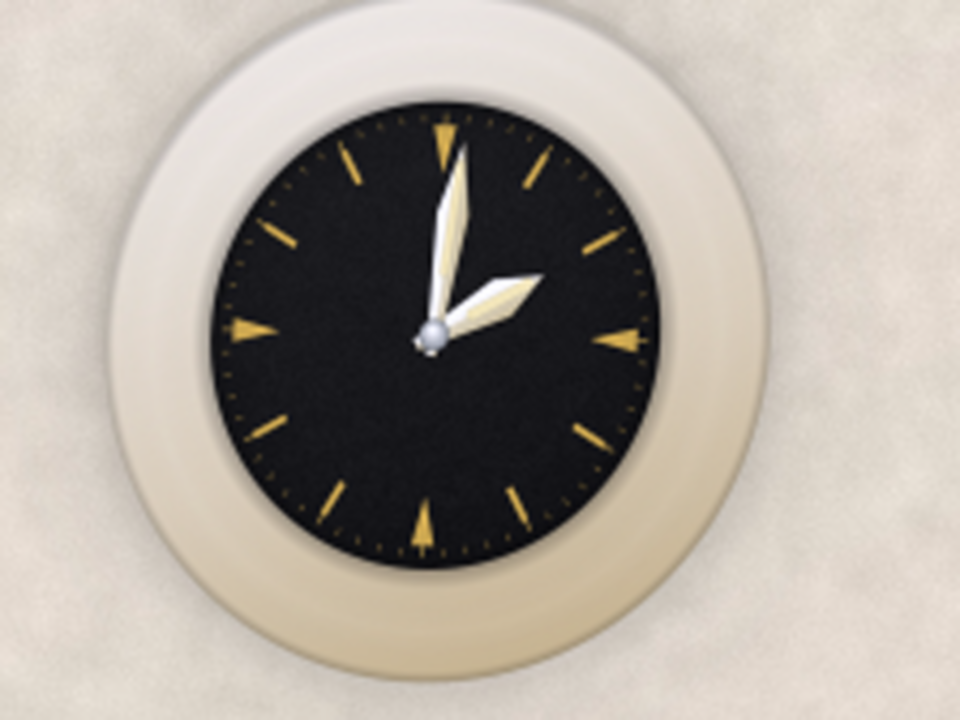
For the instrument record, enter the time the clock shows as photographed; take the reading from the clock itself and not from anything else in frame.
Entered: 2:01
